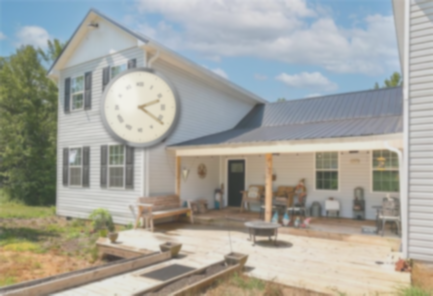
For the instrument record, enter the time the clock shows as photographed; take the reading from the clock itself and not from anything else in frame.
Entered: 2:21
